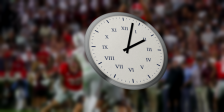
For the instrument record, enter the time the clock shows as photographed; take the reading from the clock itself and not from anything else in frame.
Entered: 2:03
